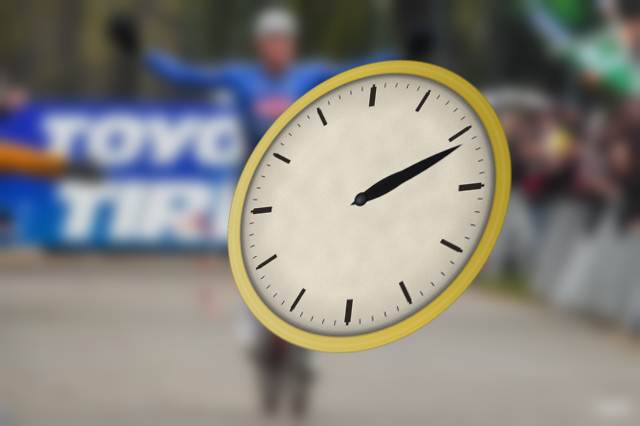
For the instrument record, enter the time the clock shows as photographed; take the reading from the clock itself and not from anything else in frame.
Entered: 2:11
